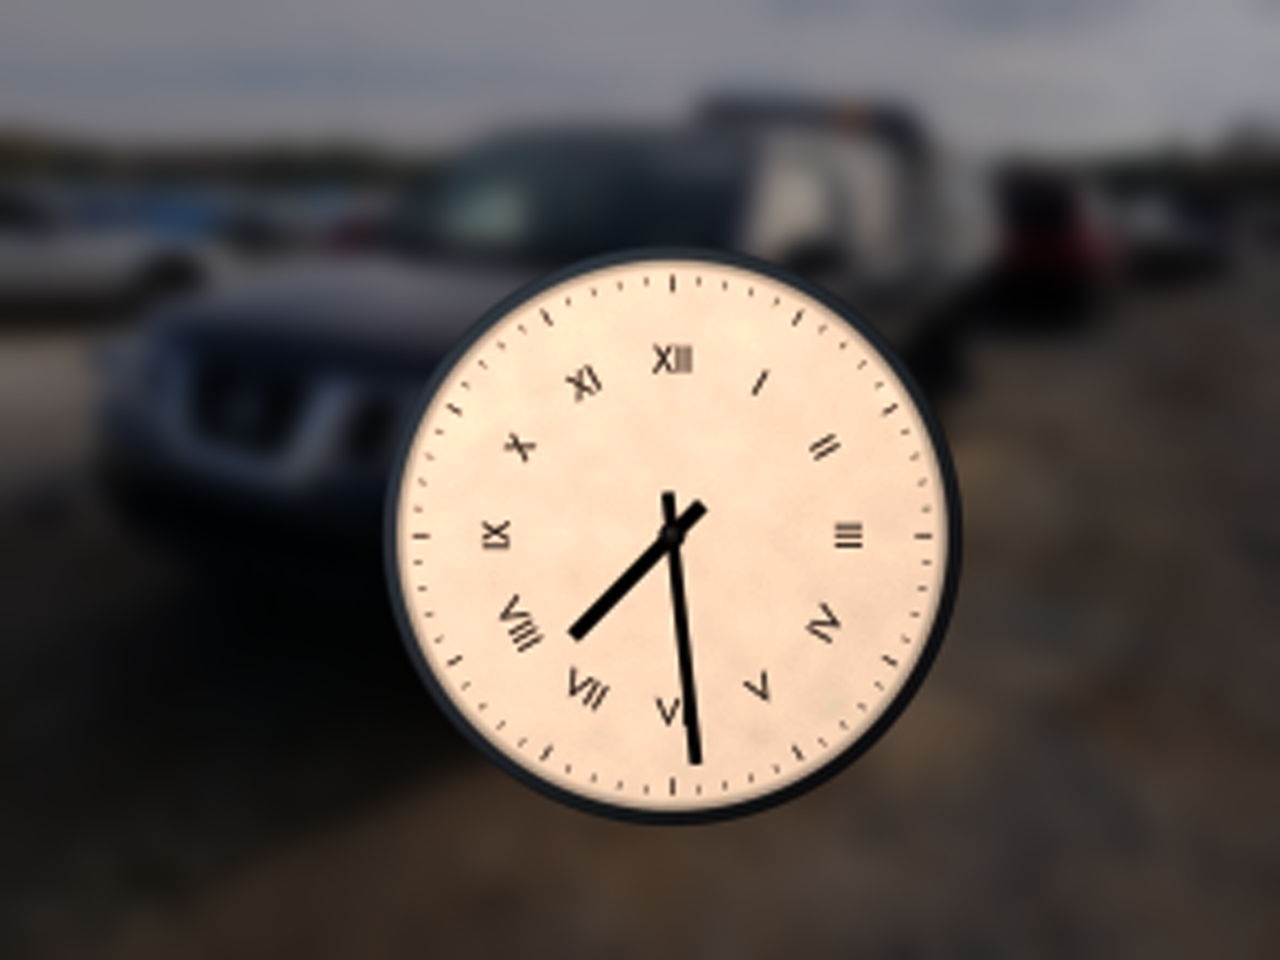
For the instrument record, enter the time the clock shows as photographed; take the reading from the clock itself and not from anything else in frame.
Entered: 7:29
